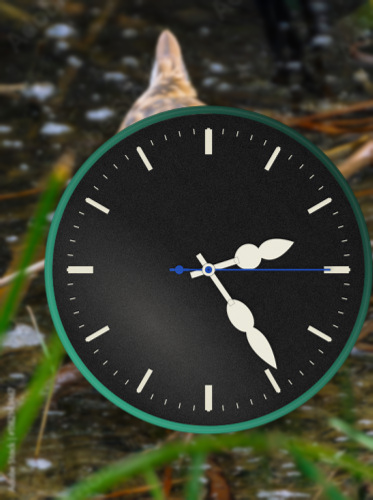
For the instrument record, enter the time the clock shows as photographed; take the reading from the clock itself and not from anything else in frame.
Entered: 2:24:15
